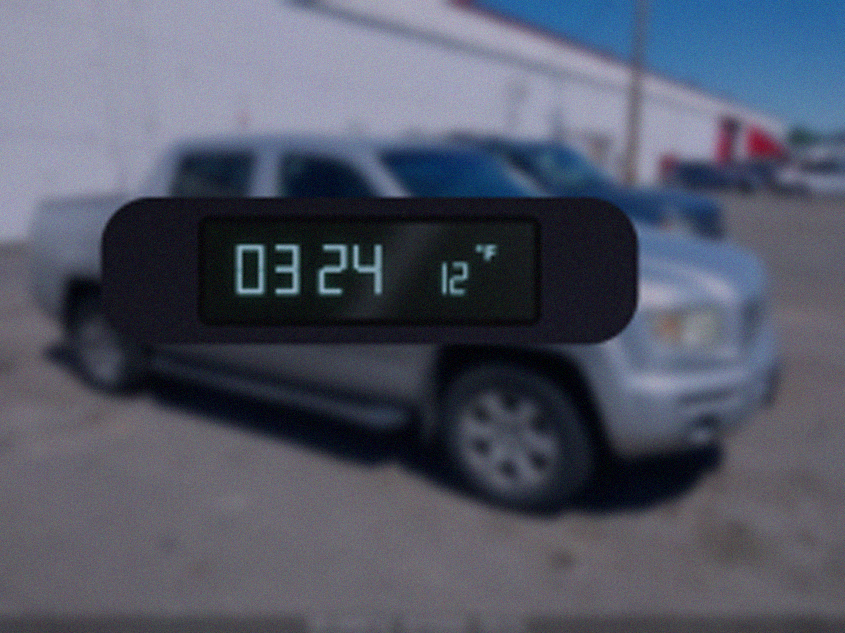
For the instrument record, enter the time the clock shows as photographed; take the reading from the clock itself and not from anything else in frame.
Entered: 3:24
